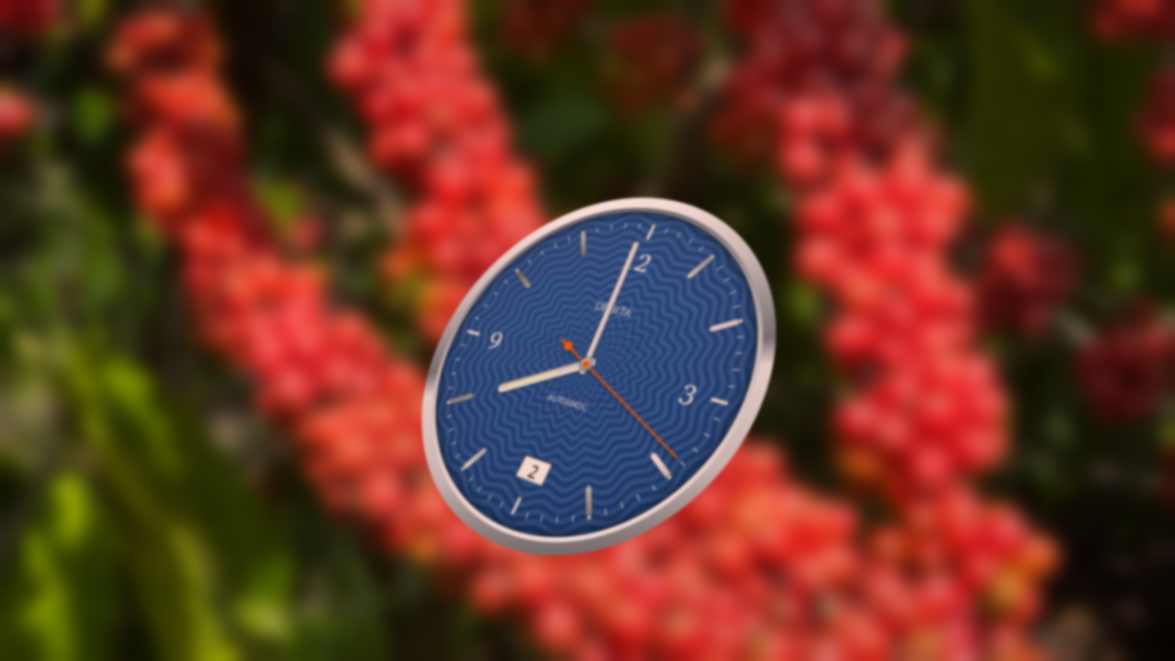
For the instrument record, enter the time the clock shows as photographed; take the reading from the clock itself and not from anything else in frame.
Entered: 7:59:19
